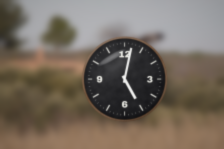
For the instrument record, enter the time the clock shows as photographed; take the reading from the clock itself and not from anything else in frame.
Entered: 5:02
